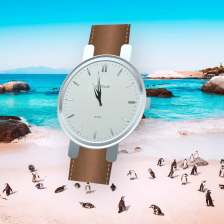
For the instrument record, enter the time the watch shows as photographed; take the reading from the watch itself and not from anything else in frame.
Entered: 10:58
